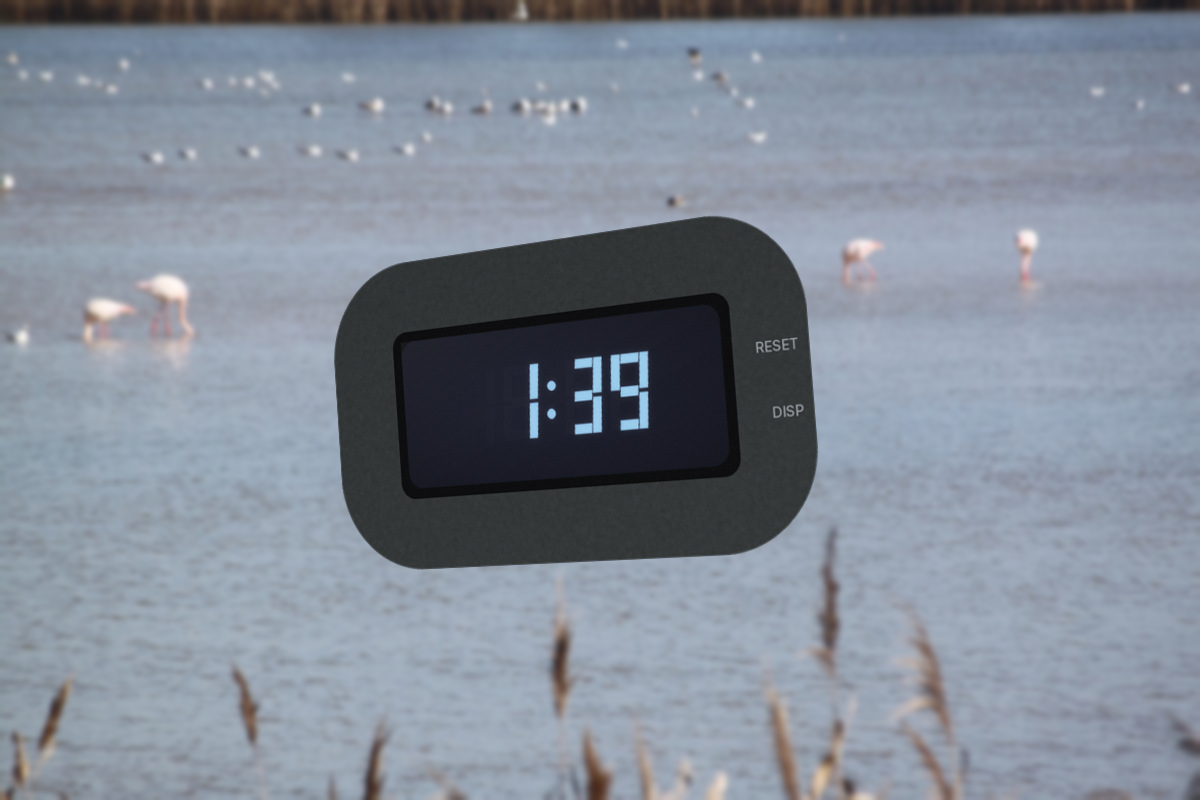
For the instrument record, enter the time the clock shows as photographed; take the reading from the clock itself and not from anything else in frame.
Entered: 1:39
